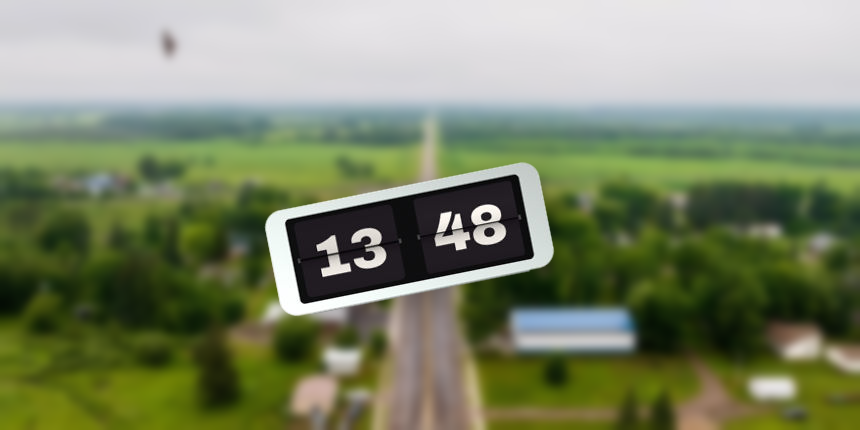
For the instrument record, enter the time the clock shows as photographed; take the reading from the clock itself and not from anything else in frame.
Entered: 13:48
